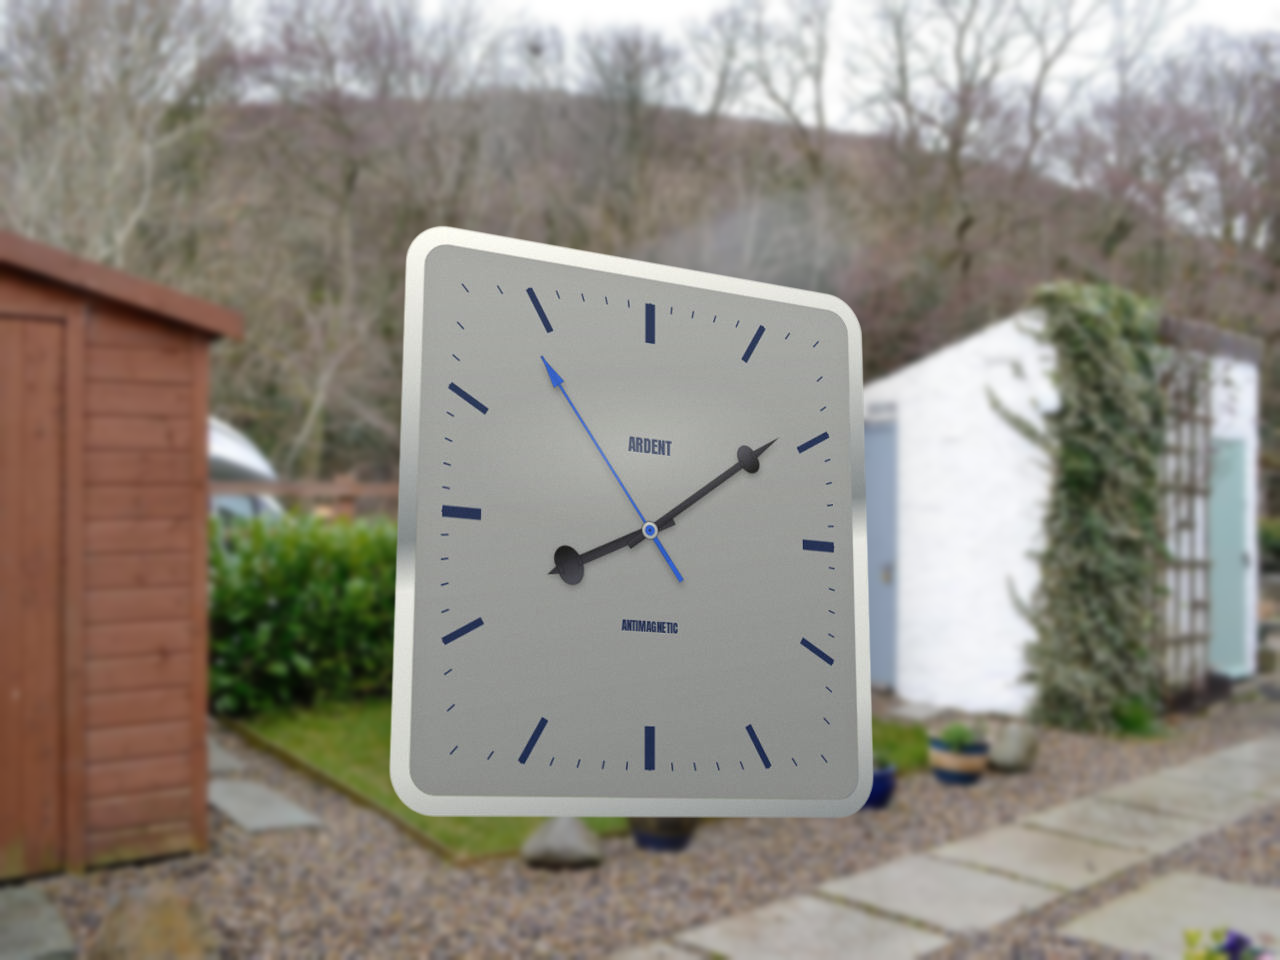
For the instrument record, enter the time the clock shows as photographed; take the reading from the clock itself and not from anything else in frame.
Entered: 8:08:54
